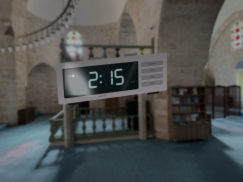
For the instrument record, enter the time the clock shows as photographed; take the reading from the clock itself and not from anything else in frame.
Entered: 2:15
